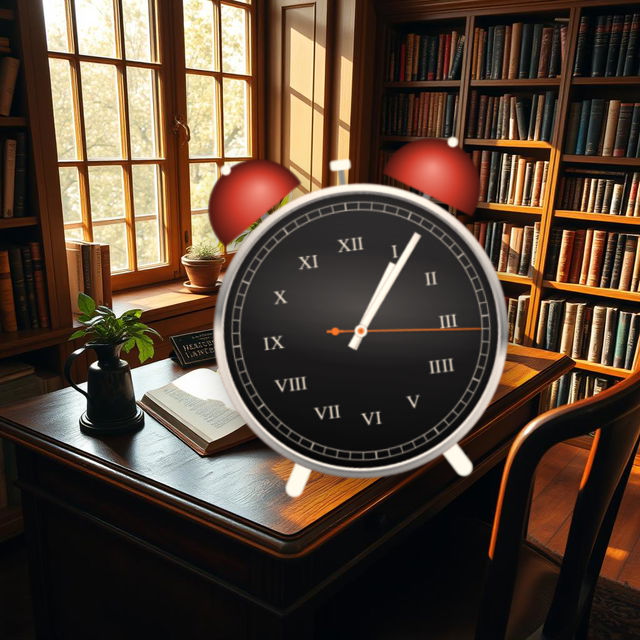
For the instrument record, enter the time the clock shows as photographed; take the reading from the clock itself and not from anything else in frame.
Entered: 1:06:16
